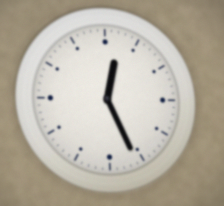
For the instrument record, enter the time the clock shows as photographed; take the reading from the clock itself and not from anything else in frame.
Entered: 12:26
